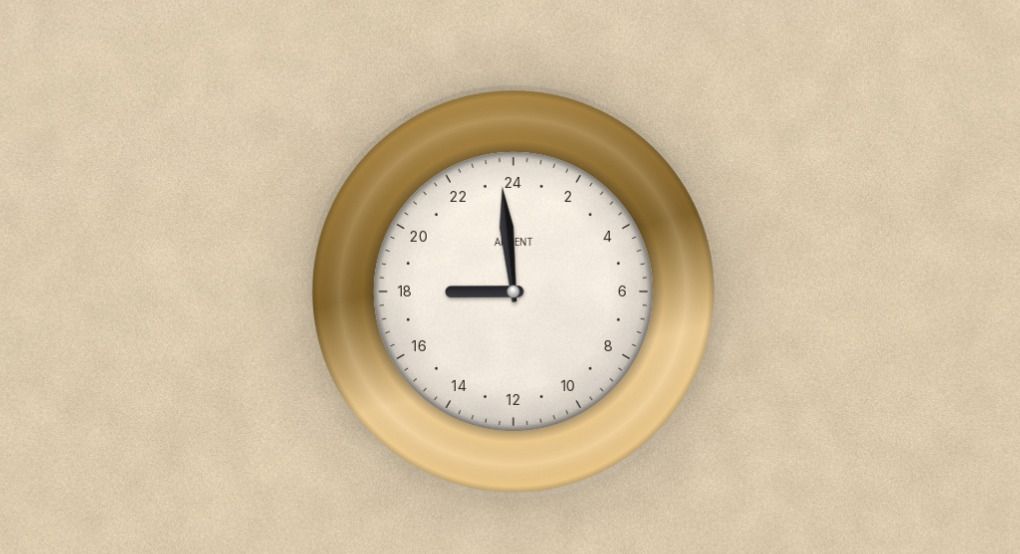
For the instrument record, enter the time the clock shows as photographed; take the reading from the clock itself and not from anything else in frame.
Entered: 17:59
